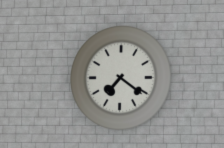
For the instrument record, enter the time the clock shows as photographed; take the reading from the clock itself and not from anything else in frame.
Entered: 7:21
